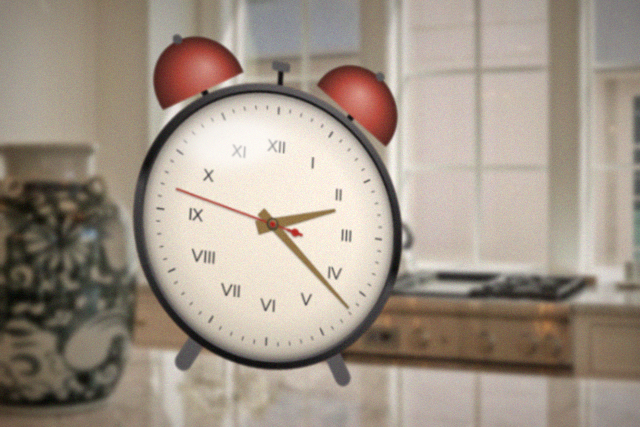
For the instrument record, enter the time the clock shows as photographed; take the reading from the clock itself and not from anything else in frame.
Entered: 2:21:47
